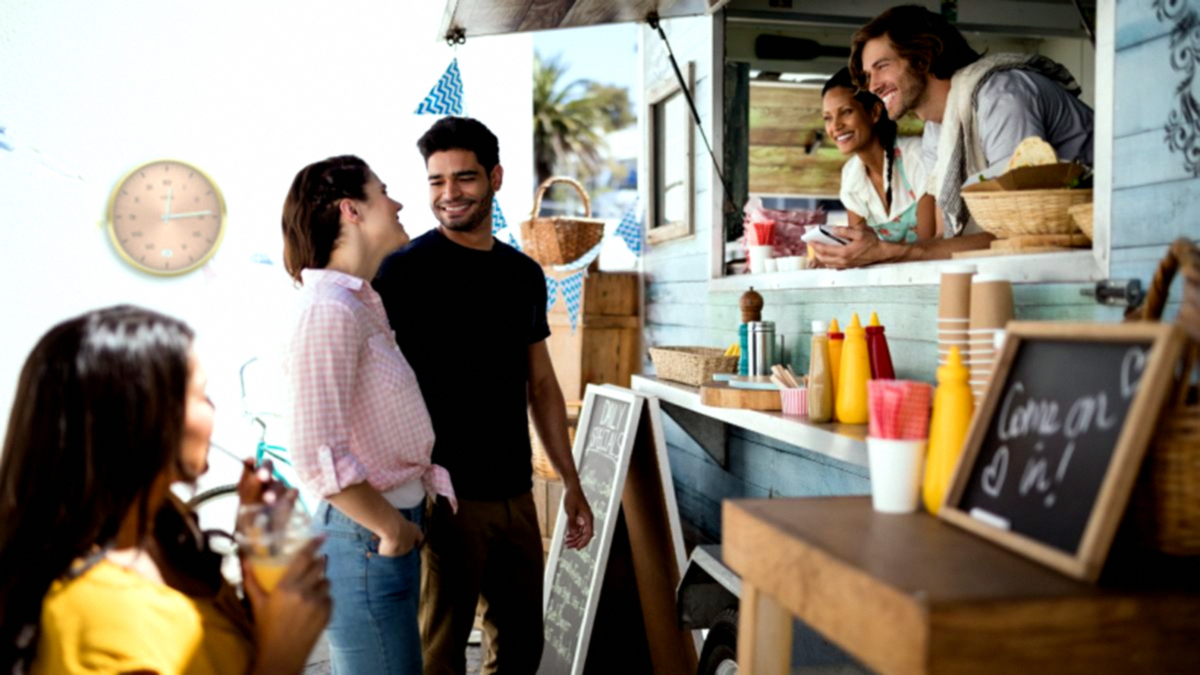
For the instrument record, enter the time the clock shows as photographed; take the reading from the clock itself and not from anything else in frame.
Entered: 12:14
